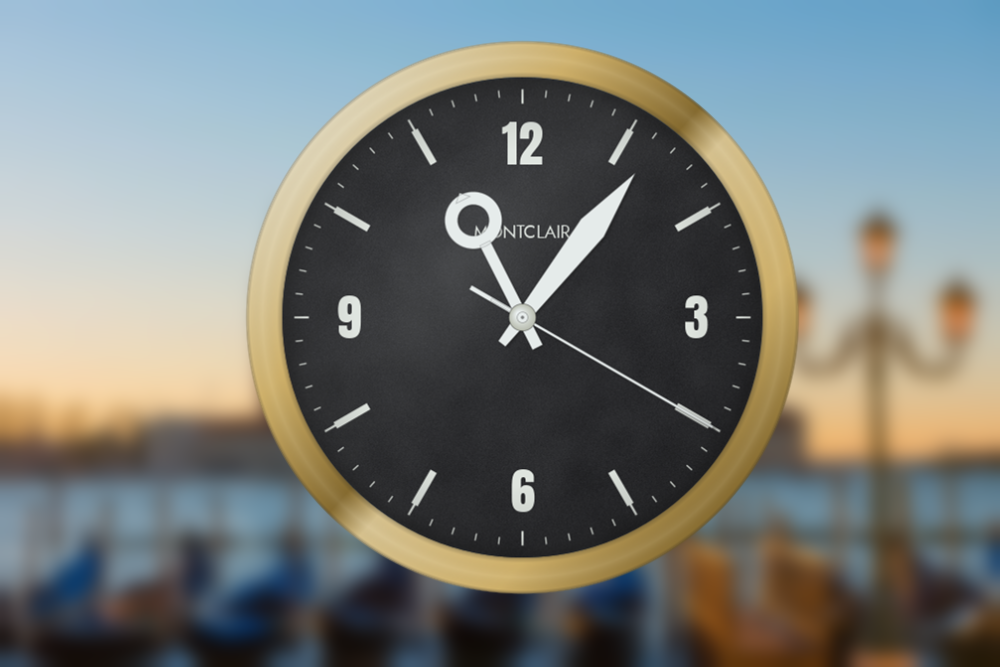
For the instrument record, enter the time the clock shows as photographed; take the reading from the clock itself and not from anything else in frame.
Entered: 11:06:20
